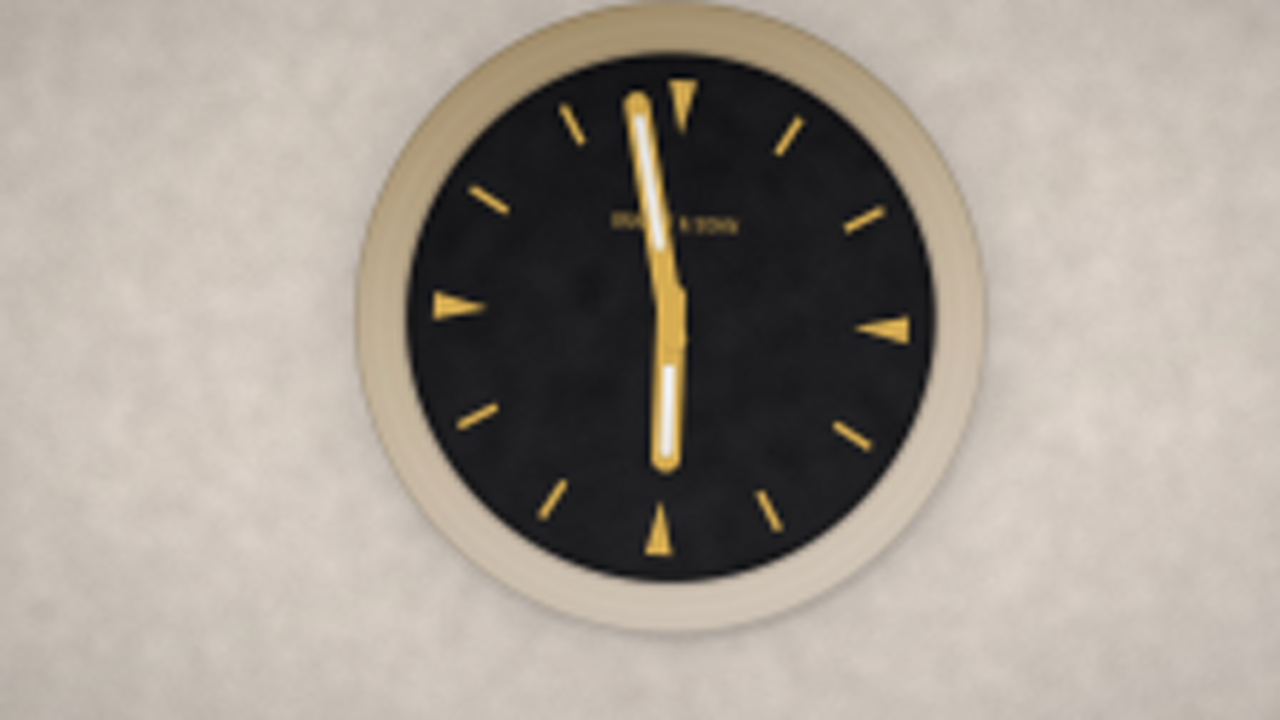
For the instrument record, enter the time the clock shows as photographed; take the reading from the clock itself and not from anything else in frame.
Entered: 5:58
